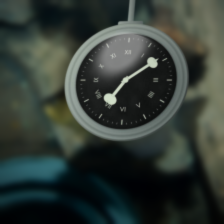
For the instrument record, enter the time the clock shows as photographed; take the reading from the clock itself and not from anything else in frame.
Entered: 7:09
